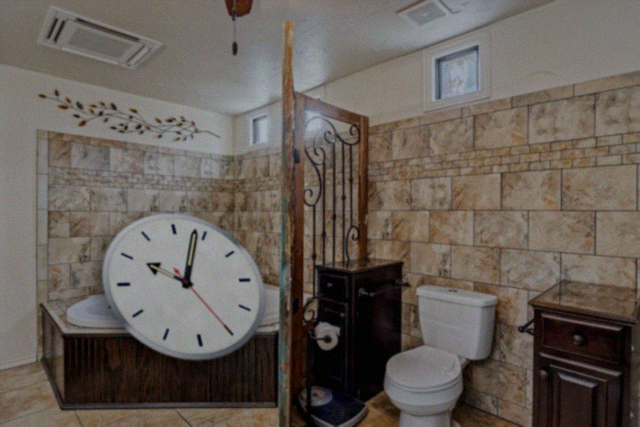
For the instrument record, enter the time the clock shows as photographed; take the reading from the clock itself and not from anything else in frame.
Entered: 10:03:25
